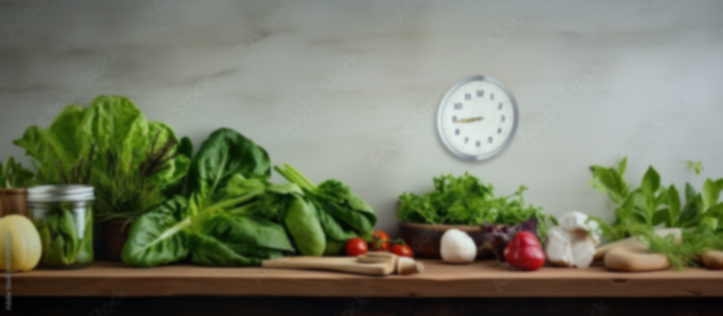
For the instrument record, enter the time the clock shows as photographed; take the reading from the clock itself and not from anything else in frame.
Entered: 8:44
